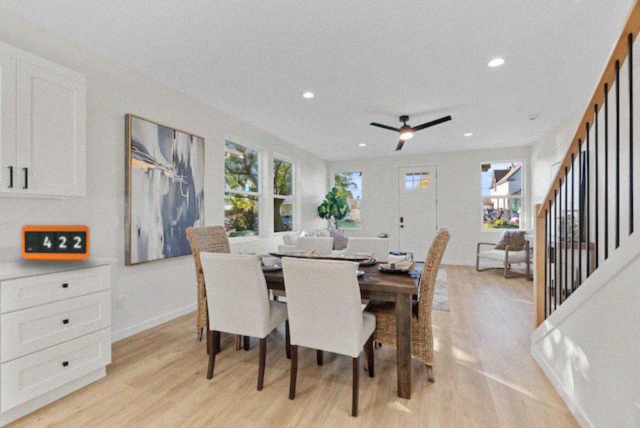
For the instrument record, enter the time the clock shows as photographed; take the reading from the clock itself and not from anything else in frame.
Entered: 4:22
